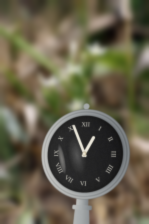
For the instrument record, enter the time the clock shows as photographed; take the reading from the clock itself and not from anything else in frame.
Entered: 12:56
